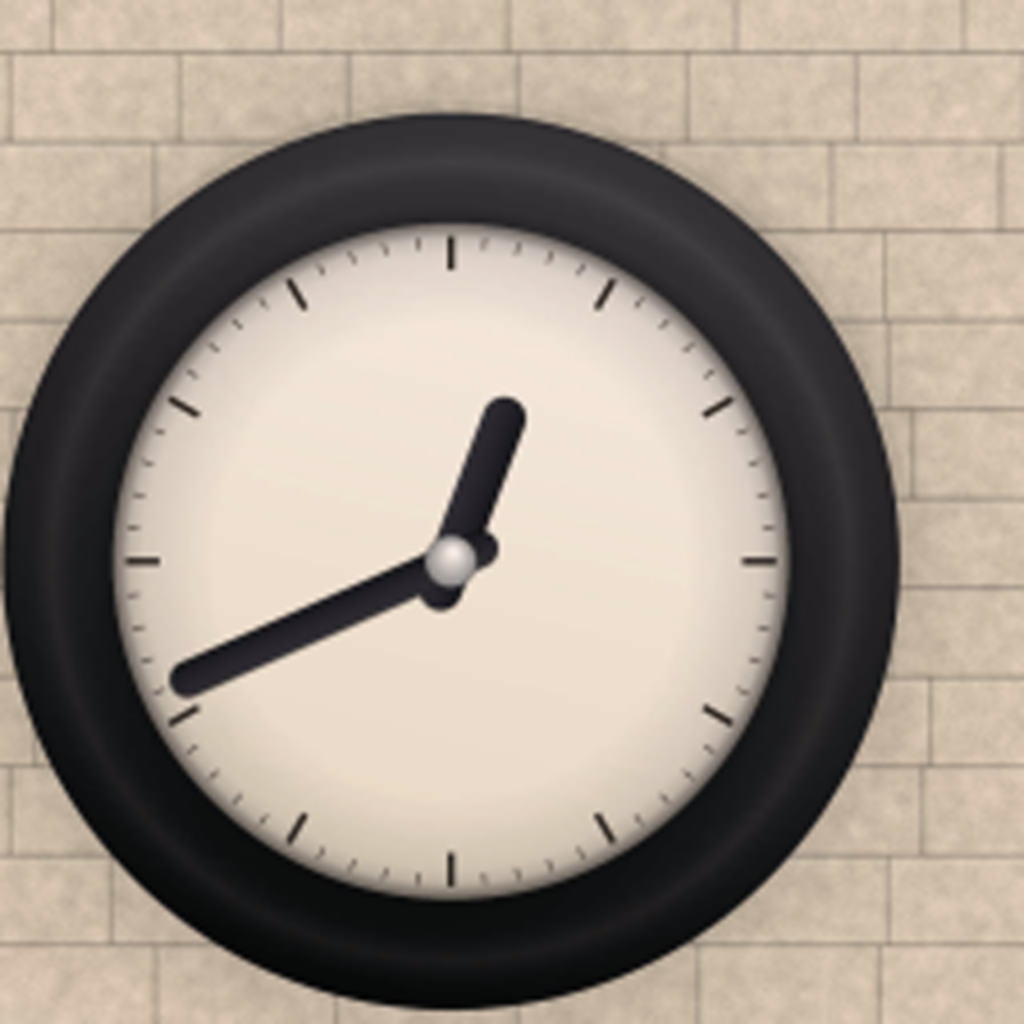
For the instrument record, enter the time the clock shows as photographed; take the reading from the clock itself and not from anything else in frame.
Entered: 12:41
